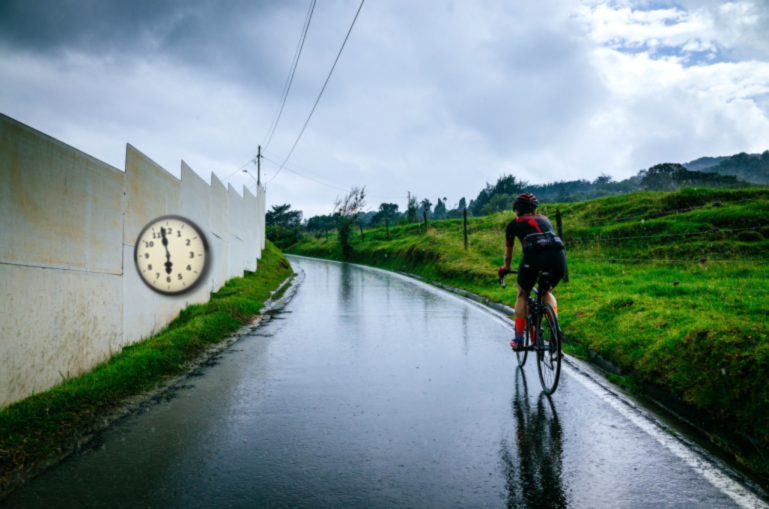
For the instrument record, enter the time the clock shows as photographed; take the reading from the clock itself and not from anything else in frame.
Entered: 5:58
